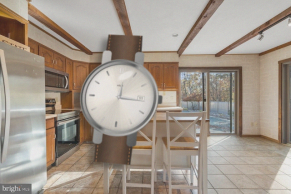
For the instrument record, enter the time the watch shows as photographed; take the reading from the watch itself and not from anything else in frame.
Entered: 12:16
